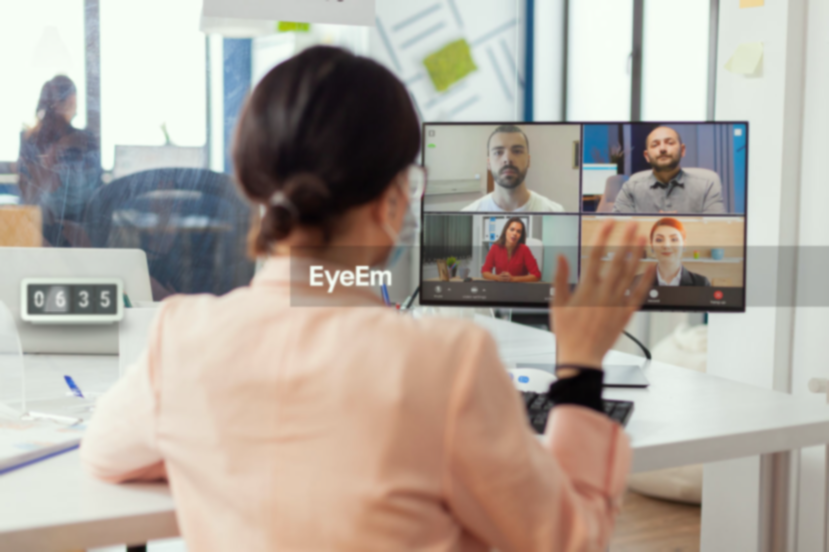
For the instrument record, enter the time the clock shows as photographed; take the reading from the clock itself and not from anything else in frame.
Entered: 6:35
